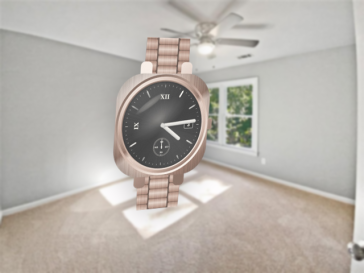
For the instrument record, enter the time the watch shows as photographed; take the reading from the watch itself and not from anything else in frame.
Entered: 4:14
